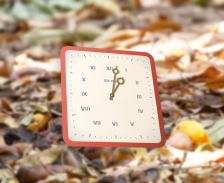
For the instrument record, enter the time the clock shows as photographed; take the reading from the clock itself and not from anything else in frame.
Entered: 1:02
